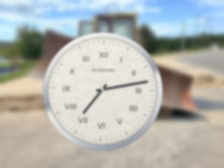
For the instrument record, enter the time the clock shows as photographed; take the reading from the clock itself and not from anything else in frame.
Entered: 7:13
